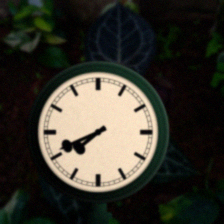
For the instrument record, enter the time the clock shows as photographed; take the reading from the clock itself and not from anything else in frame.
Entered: 7:41
